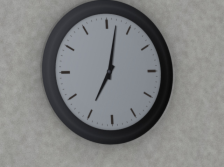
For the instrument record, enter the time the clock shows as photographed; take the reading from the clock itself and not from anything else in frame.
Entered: 7:02
